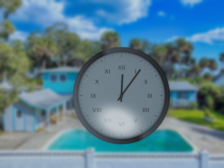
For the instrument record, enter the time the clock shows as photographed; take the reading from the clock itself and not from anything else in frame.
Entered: 12:06
